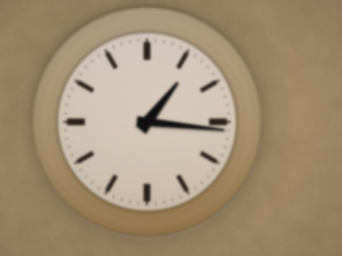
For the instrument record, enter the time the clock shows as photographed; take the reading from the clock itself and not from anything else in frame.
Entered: 1:16
